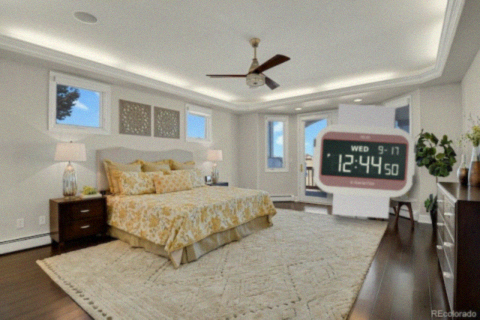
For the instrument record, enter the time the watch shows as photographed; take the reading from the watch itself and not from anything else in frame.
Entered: 12:44:50
